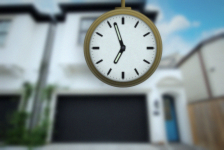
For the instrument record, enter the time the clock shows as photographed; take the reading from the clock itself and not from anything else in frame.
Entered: 6:57
